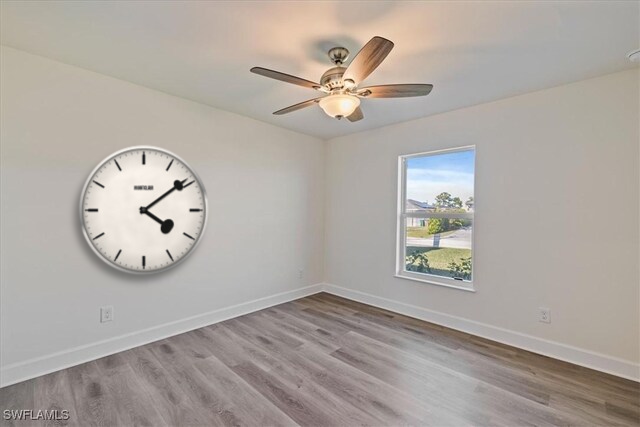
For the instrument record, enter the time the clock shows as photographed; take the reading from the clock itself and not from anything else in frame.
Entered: 4:09
